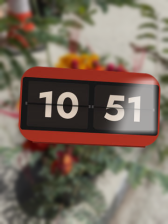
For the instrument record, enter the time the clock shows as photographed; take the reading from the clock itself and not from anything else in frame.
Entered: 10:51
